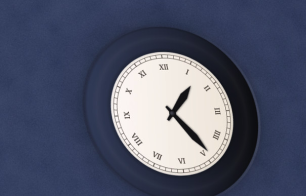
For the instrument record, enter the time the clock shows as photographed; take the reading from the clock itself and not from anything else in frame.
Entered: 1:24
